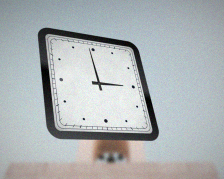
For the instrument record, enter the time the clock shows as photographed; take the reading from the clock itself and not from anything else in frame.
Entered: 2:59
